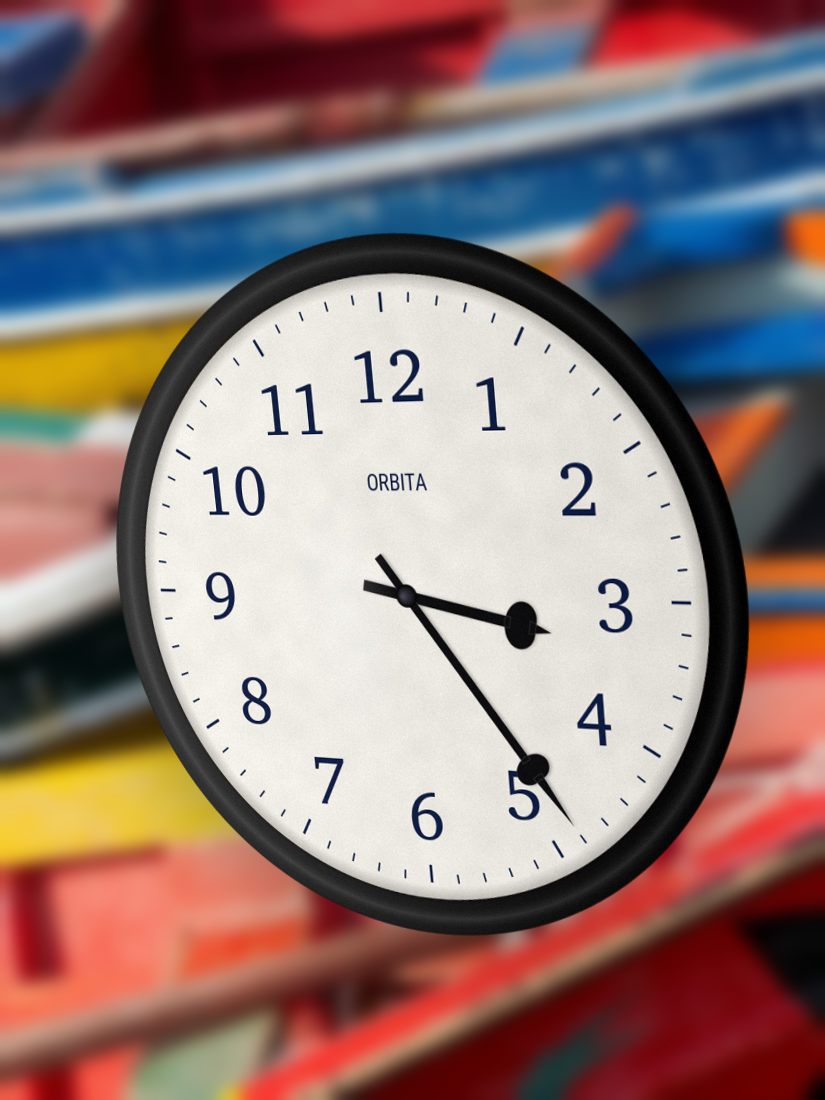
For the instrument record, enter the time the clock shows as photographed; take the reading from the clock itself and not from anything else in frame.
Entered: 3:24
